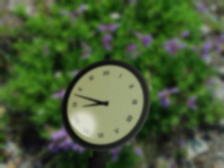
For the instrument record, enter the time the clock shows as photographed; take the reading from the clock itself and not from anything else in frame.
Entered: 8:48
